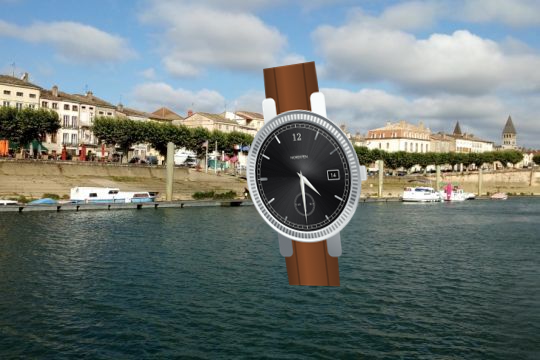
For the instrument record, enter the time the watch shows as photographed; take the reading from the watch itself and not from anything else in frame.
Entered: 4:30
